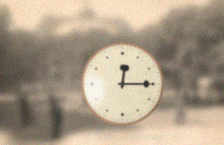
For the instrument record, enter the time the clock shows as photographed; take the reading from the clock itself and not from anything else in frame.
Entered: 12:15
